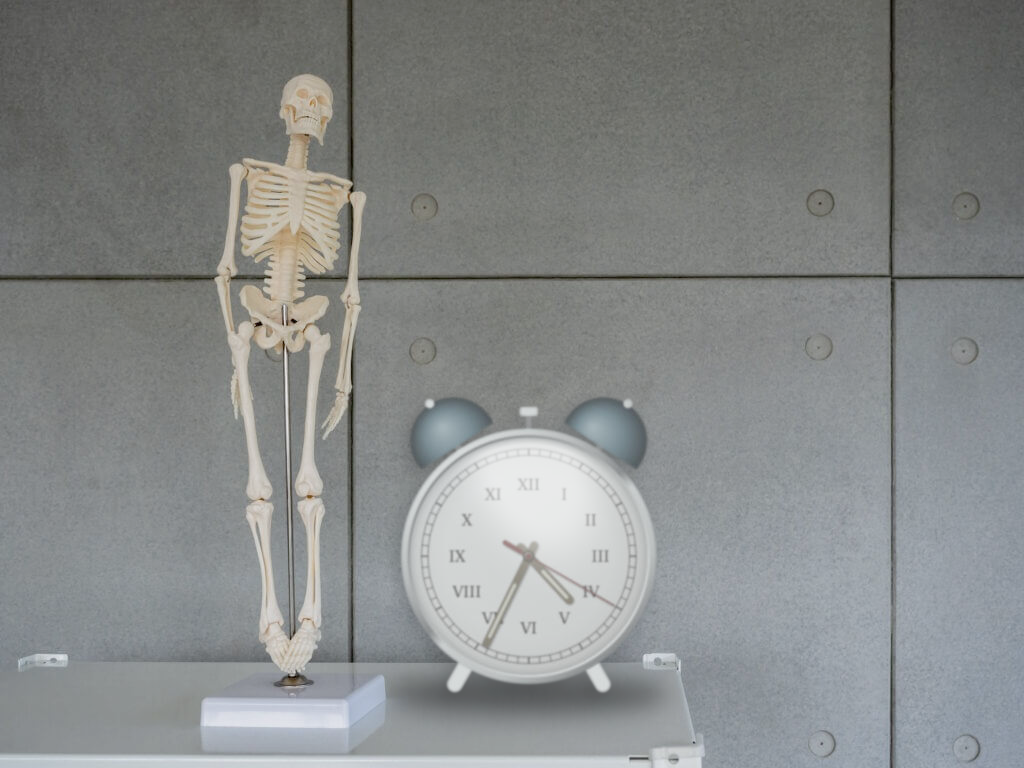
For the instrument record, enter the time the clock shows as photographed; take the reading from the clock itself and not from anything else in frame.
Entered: 4:34:20
